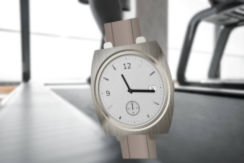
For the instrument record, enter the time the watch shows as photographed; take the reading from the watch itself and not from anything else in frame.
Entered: 11:16
